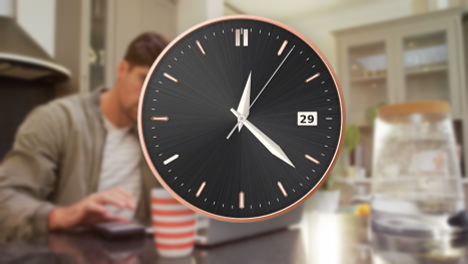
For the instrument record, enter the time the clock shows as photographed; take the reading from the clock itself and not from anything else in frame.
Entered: 12:22:06
